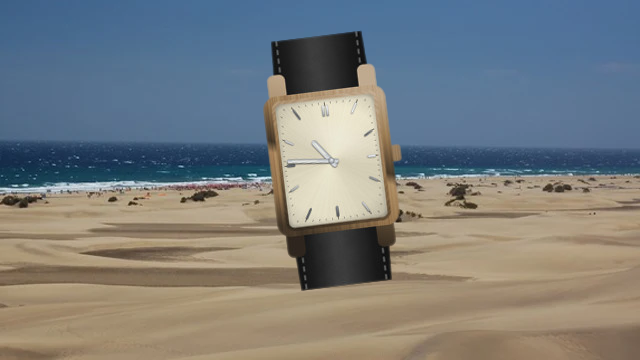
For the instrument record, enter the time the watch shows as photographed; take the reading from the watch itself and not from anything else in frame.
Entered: 10:46
